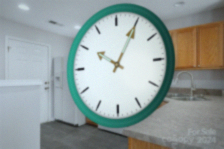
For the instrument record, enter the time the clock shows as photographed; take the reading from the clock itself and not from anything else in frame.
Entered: 10:05
